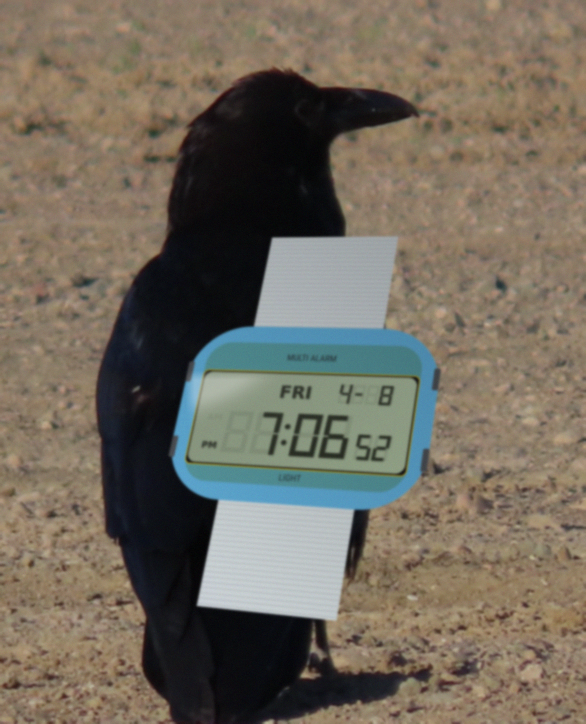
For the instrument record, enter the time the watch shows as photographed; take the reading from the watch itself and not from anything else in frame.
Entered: 7:06:52
